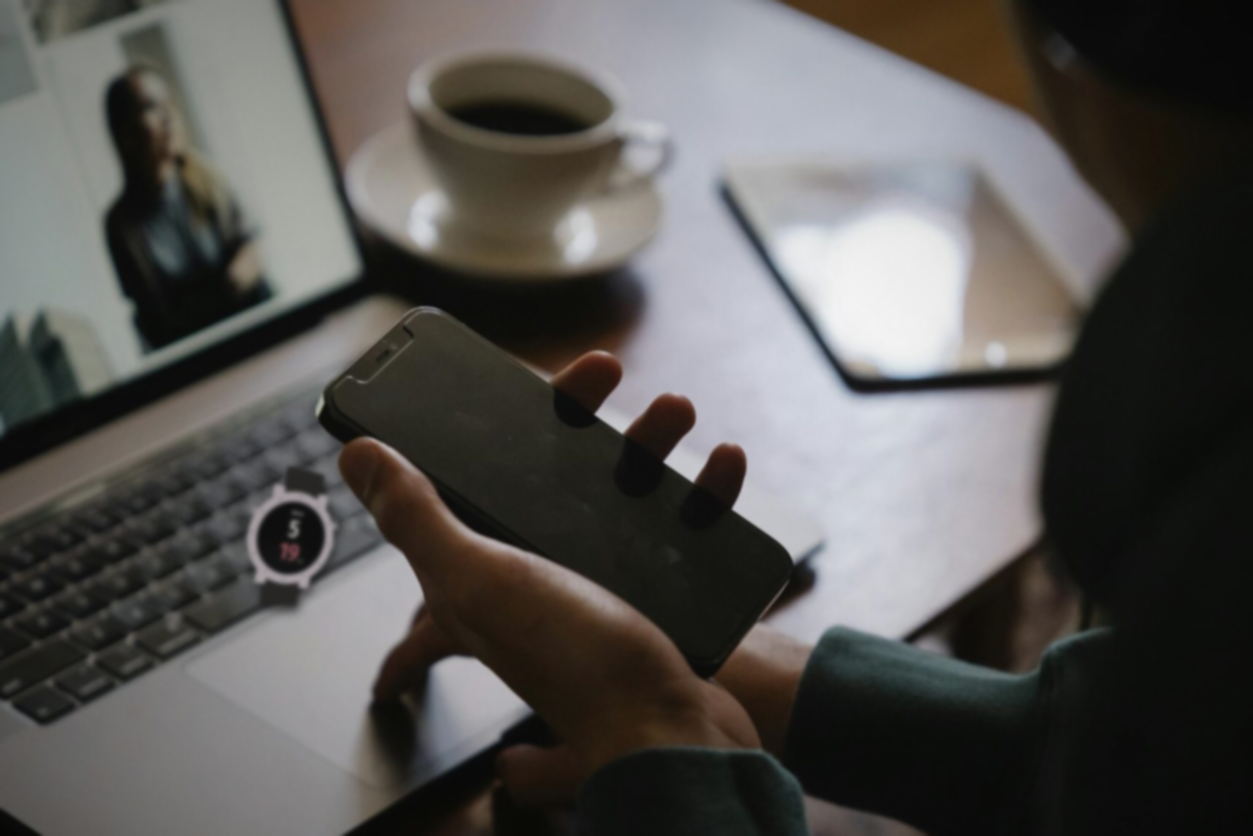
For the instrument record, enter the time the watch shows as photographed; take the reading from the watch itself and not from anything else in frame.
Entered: 5:19
